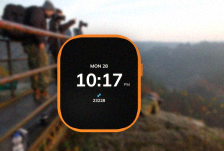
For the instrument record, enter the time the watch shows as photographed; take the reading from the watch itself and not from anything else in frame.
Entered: 10:17
